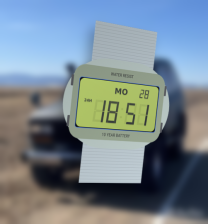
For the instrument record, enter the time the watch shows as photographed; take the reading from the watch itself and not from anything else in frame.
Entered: 18:51
